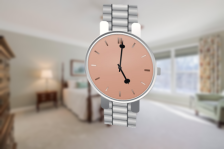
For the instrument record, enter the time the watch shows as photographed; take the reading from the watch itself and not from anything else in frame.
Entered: 5:01
